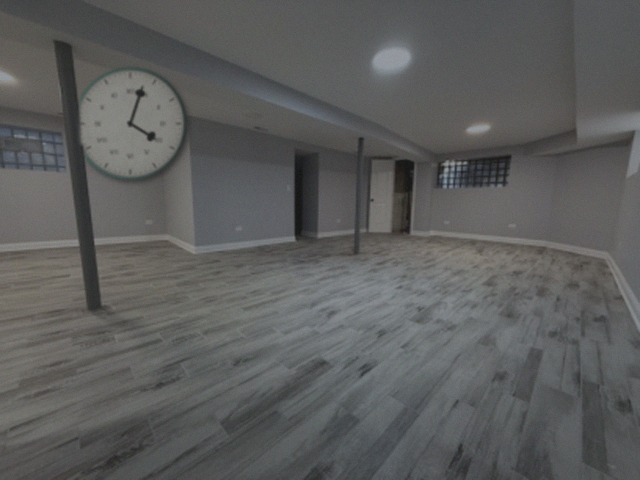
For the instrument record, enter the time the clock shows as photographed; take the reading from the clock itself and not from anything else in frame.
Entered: 4:03
